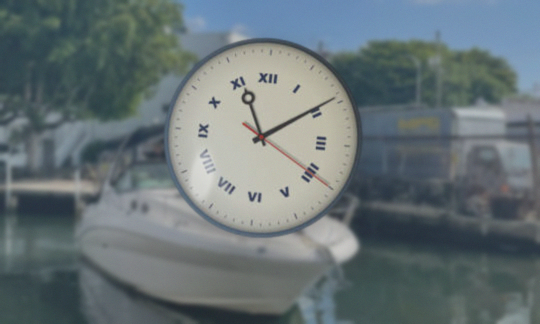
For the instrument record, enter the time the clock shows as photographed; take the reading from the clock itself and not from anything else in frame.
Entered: 11:09:20
